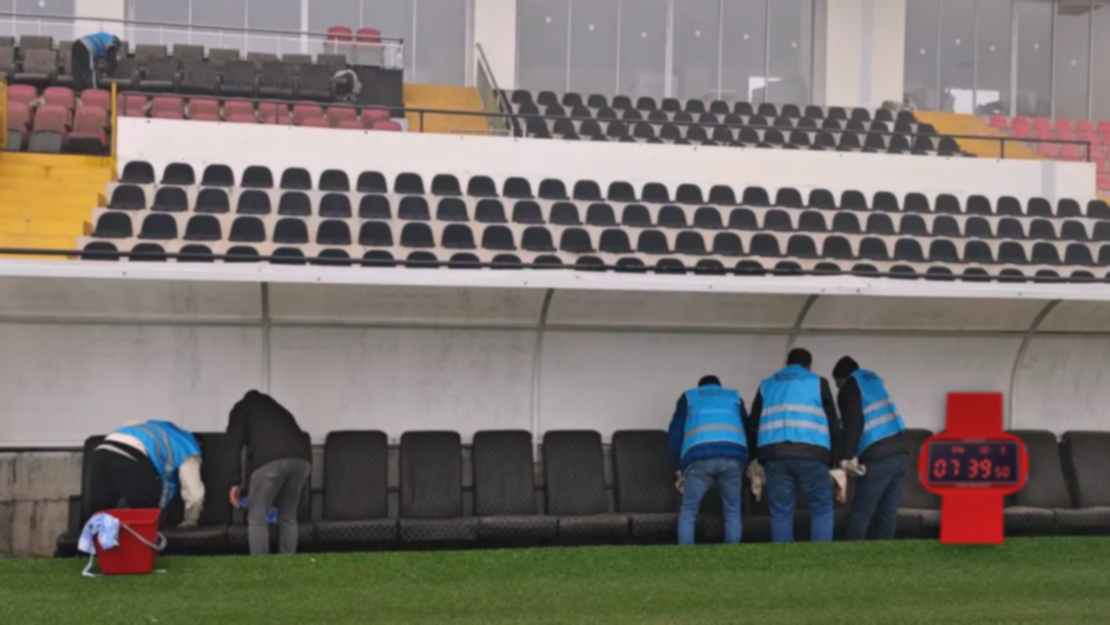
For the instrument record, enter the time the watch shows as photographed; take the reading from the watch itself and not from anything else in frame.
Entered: 7:39
